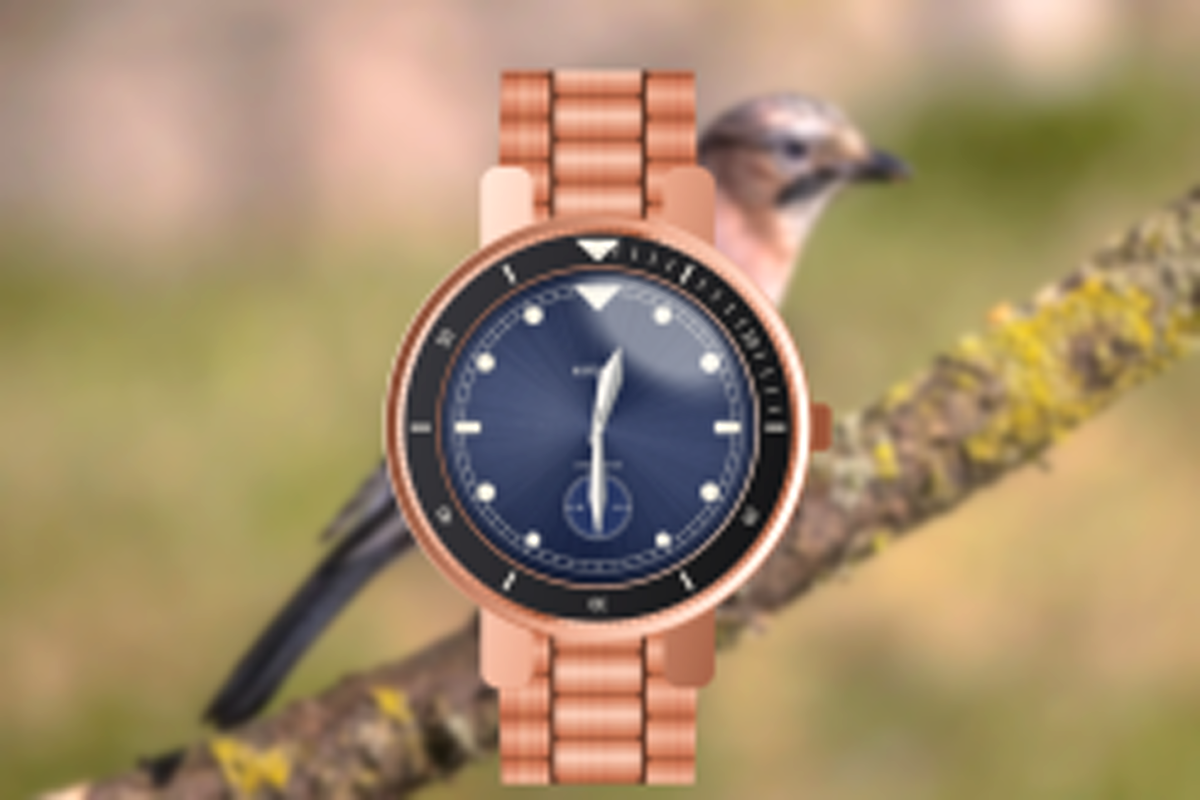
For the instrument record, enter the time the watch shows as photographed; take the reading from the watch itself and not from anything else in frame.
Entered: 12:30
